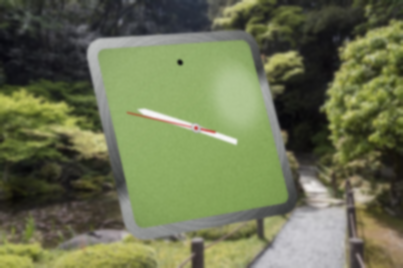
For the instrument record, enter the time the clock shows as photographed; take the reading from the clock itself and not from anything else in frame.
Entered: 3:48:48
